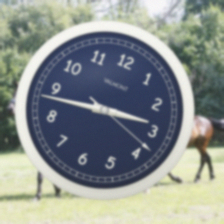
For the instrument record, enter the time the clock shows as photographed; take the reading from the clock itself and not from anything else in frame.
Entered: 2:43:18
